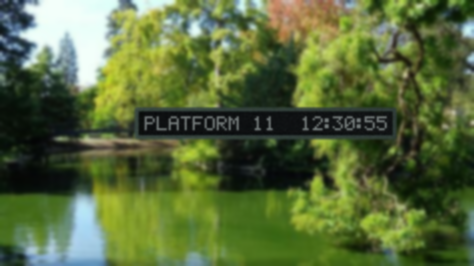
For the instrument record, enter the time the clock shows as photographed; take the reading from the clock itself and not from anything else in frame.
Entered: 12:30:55
